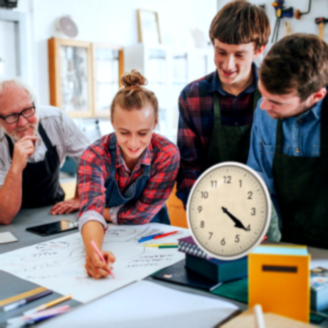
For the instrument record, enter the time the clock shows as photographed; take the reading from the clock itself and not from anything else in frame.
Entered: 4:21
